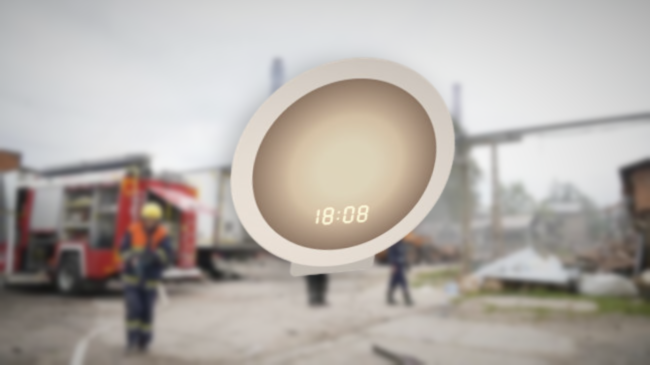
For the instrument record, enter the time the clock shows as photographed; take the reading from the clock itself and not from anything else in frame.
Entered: 18:08
